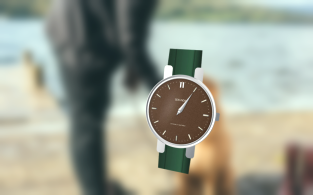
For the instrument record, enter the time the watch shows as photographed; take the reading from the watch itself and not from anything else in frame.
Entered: 1:05
